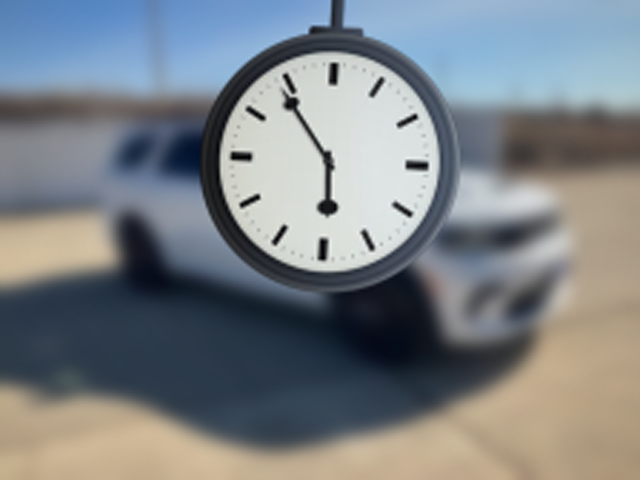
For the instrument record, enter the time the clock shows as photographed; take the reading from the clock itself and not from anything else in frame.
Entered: 5:54
